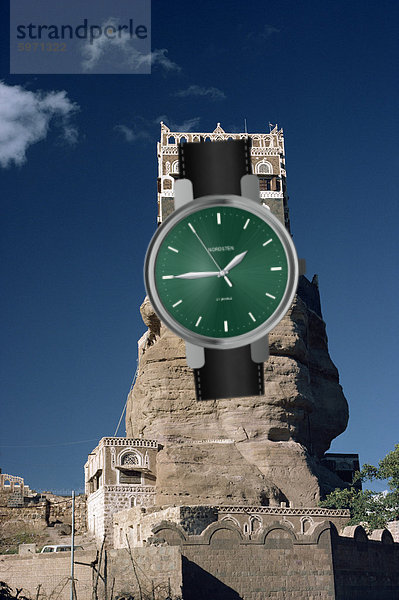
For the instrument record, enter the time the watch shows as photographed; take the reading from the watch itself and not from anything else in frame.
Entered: 1:44:55
